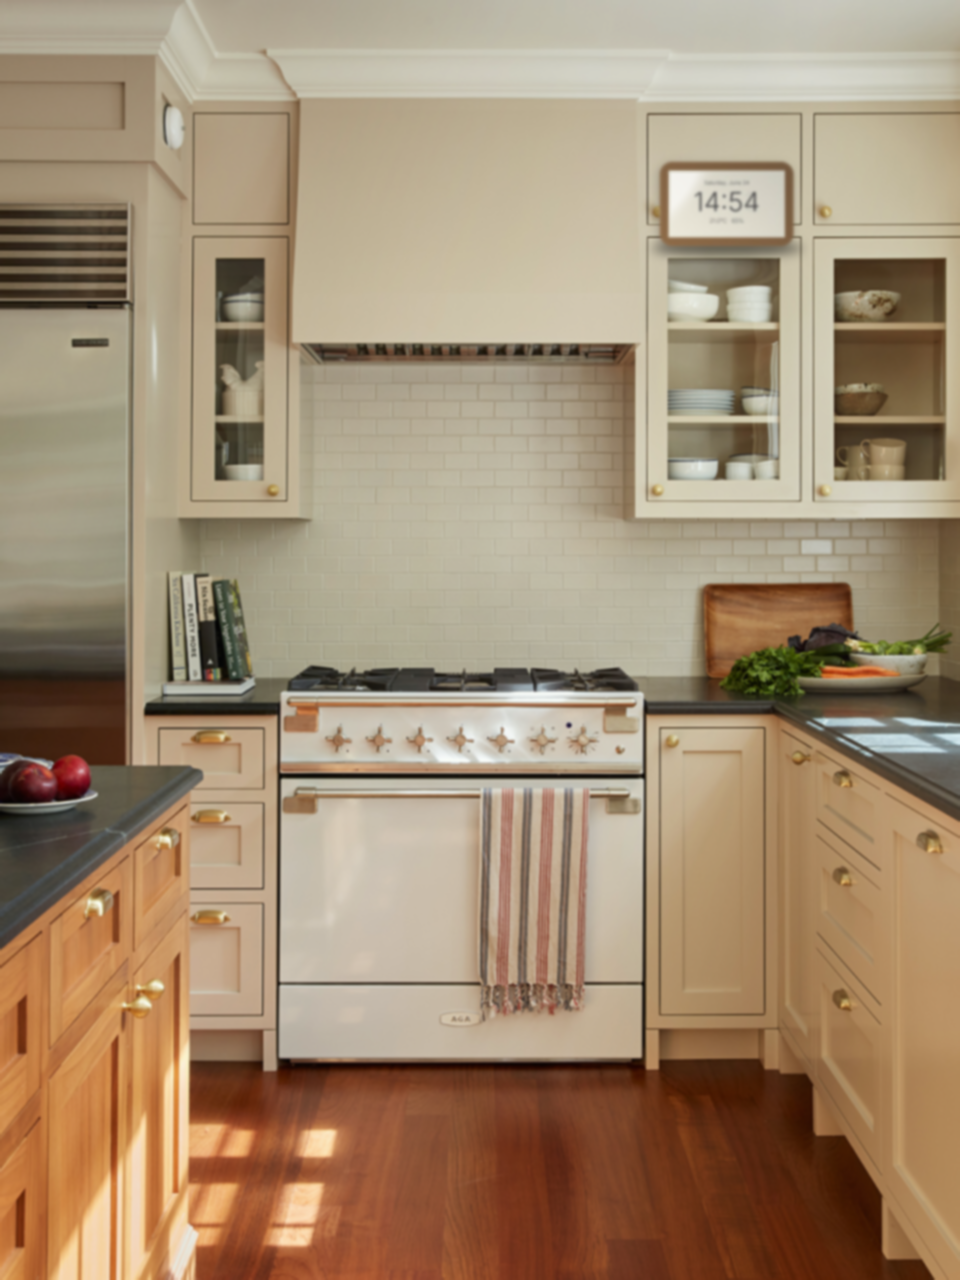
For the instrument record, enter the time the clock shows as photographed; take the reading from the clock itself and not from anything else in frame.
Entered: 14:54
